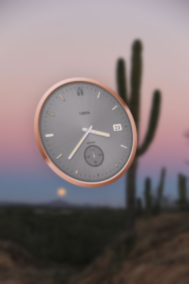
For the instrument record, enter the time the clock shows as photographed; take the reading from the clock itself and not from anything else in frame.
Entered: 3:38
